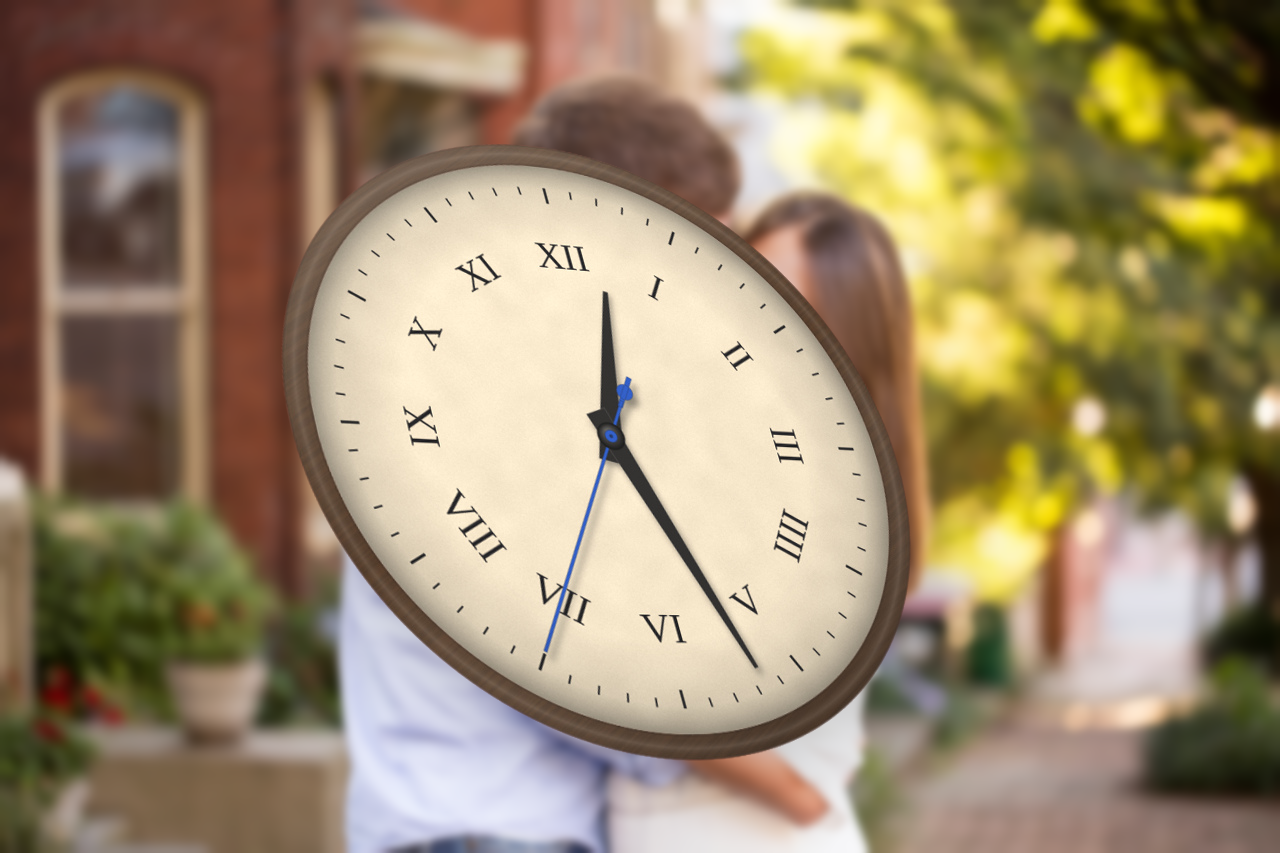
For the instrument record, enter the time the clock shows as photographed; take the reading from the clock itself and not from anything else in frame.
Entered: 12:26:35
